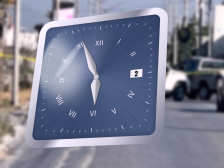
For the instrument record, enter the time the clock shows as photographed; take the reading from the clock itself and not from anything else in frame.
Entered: 5:56
